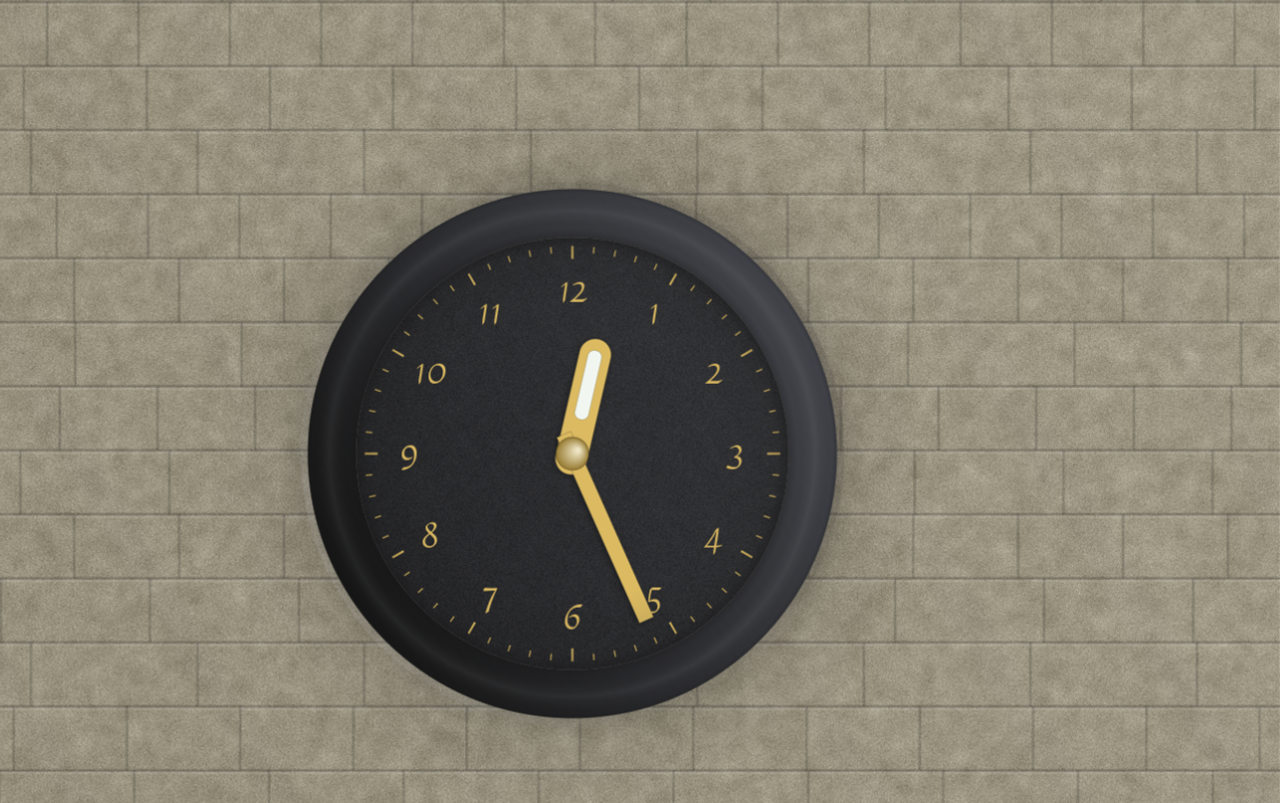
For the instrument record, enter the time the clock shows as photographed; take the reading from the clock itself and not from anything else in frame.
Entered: 12:26
